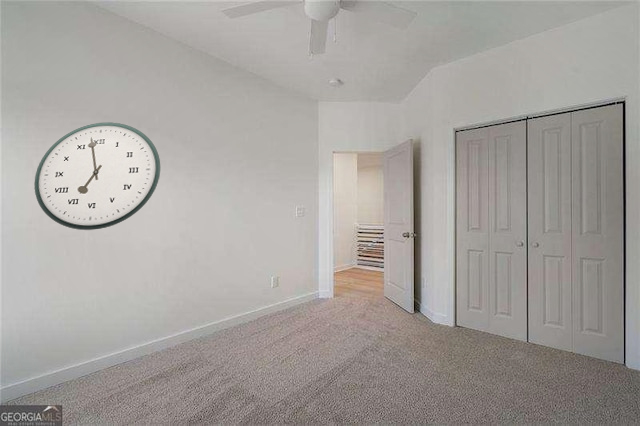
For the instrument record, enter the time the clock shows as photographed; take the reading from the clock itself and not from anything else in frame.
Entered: 6:58
